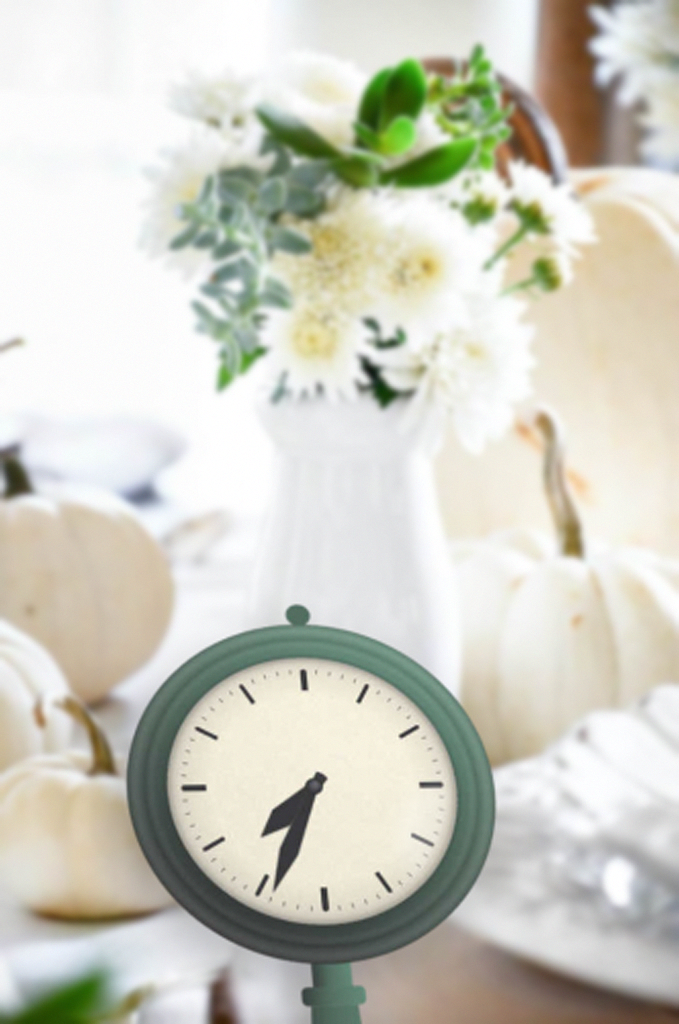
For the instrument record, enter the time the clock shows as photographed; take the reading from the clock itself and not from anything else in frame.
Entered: 7:34
